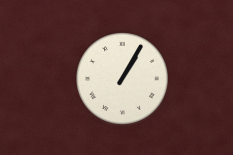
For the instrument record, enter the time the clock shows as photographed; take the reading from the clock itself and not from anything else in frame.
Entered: 1:05
